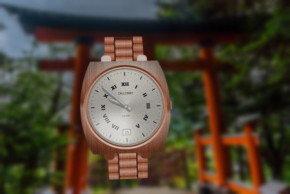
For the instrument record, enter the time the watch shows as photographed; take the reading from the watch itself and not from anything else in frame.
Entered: 9:52
